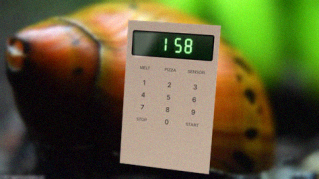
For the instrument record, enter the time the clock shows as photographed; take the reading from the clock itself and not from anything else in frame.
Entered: 1:58
